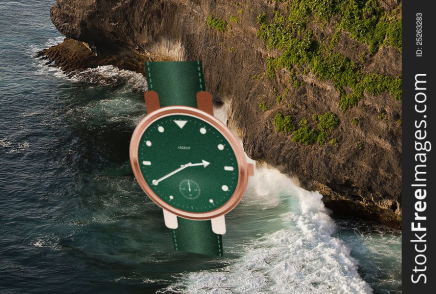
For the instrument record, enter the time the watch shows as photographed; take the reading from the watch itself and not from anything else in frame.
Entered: 2:40
